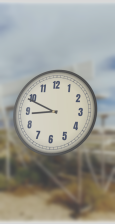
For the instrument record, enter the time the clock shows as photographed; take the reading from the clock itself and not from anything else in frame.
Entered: 8:49
